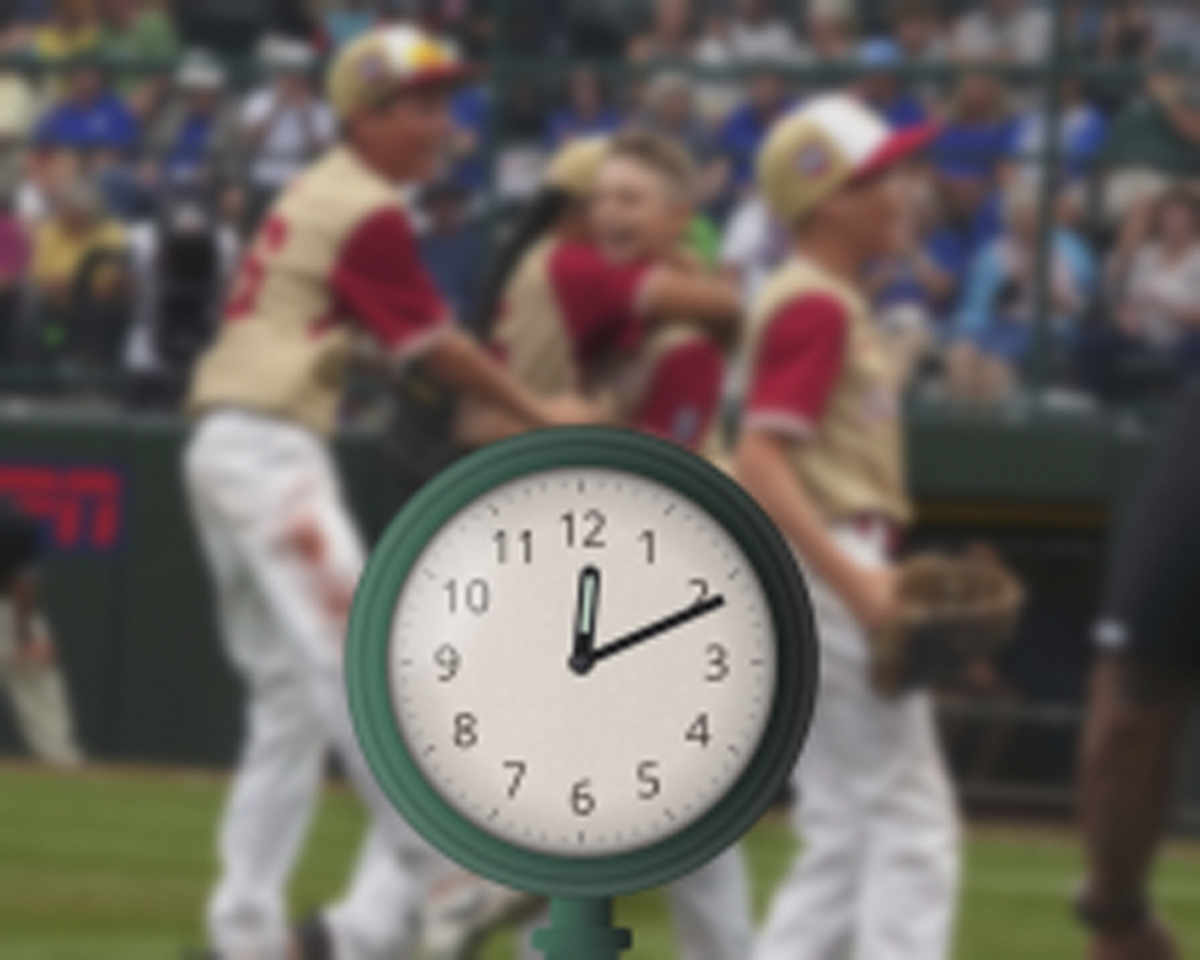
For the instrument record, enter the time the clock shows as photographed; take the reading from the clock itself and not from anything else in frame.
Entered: 12:11
